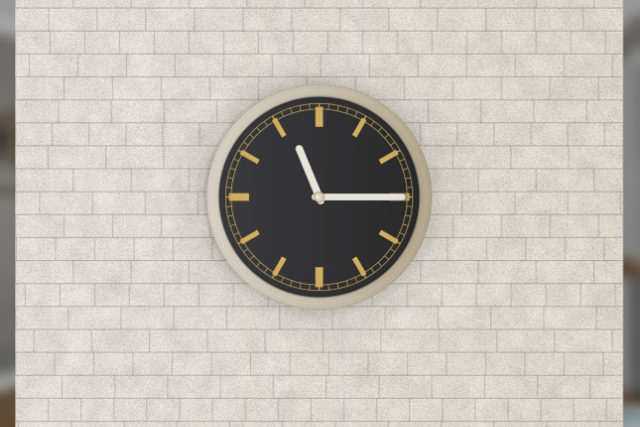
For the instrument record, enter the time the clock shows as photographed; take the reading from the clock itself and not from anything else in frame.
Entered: 11:15
